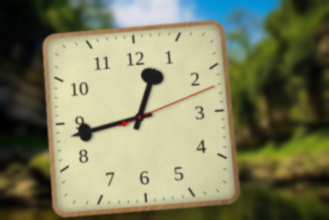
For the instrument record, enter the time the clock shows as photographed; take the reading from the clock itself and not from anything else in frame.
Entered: 12:43:12
